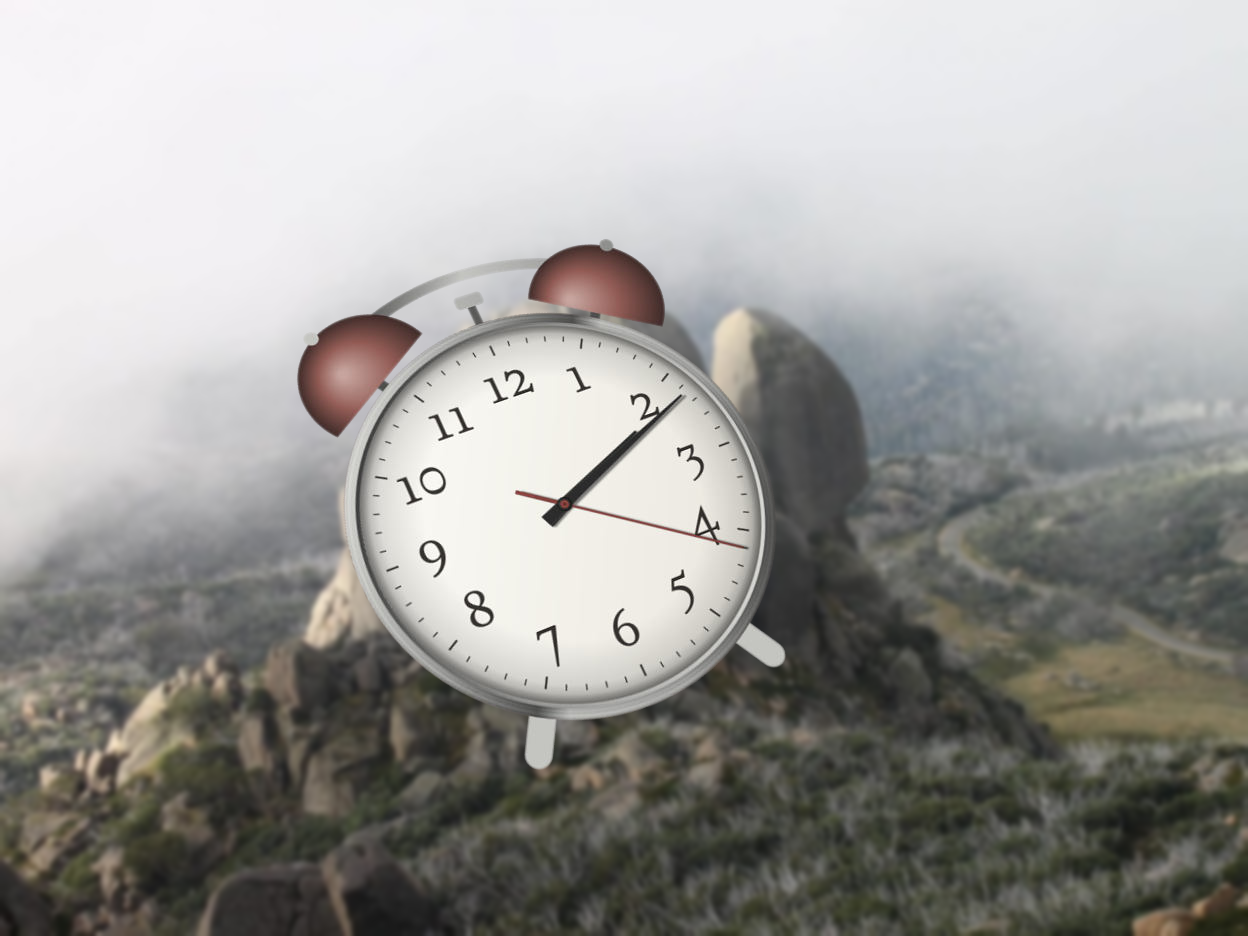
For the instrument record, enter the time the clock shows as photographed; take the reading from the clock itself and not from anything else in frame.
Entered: 2:11:21
